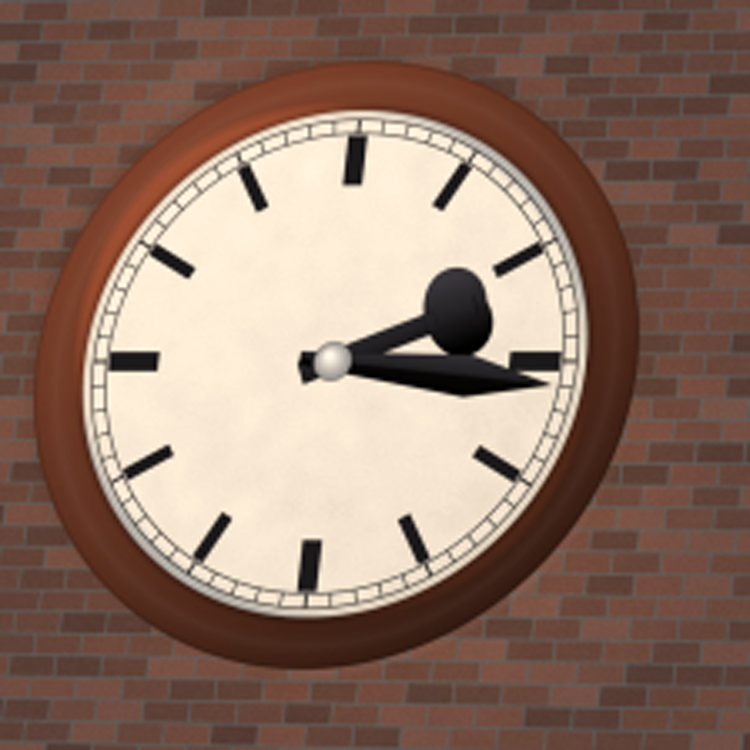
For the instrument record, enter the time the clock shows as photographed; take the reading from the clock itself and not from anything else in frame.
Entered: 2:16
